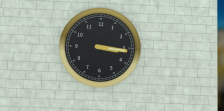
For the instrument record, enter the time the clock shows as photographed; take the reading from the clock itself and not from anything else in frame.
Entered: 3:16
